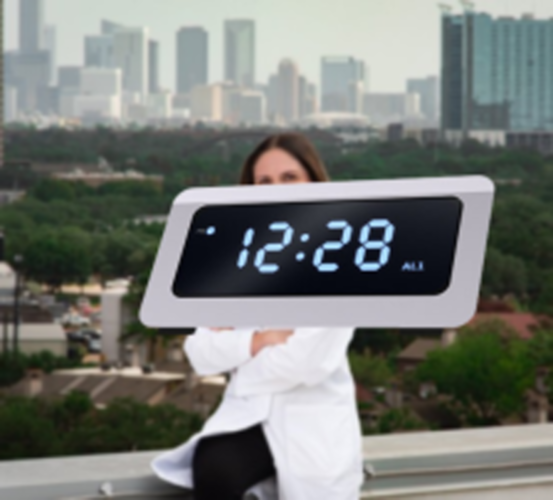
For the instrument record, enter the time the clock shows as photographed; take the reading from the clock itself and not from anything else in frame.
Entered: 12:28
